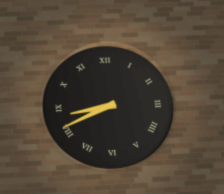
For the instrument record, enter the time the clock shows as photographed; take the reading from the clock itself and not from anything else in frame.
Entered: 8:41
